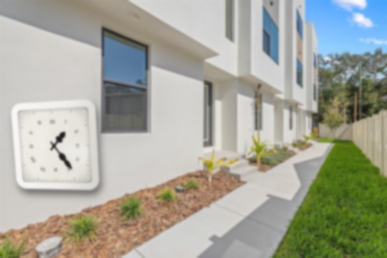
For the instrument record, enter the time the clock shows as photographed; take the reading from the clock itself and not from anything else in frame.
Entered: 1:24
